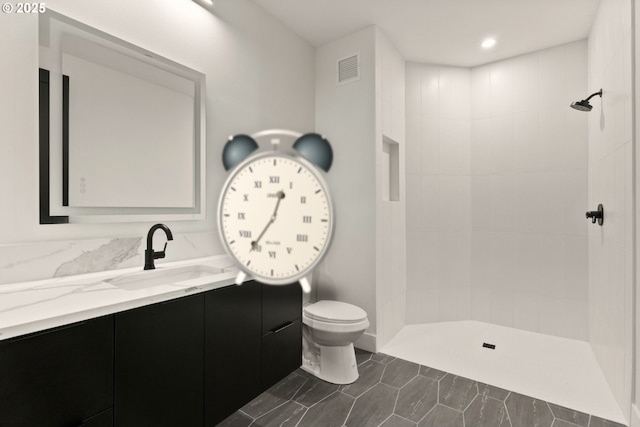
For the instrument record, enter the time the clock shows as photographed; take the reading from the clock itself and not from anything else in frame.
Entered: 12:36
